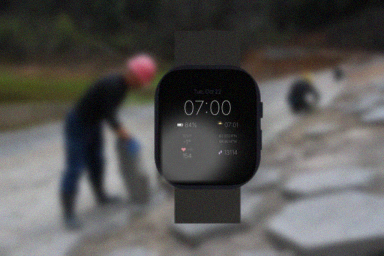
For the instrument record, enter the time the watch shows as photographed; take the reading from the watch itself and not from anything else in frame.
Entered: 7:00
